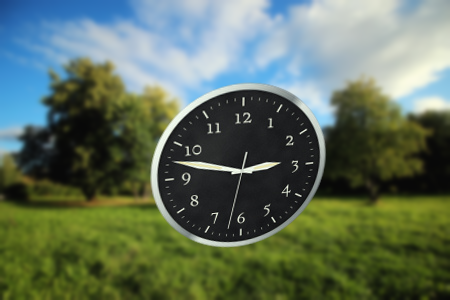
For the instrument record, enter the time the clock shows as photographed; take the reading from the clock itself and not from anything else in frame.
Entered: 2:47:32
